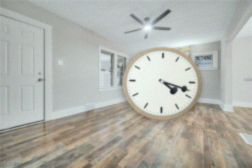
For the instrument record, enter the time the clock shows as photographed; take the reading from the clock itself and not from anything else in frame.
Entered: 4:18
